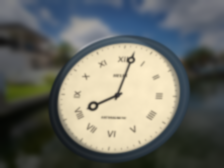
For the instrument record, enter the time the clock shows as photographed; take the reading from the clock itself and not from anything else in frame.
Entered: 8:02
